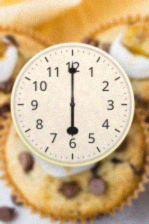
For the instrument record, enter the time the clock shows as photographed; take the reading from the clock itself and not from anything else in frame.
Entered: 6:00
